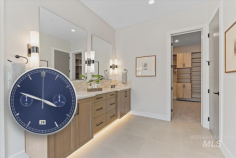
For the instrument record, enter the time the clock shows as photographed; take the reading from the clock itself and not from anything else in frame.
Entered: 3:48
